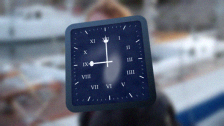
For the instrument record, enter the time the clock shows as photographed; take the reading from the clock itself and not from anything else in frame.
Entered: 9:00
